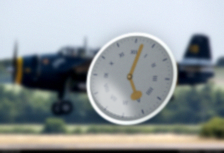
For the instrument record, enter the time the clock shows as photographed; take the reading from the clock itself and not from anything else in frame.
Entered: 5:02
